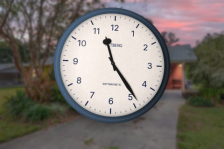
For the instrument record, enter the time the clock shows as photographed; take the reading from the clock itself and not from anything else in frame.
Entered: 11:24
